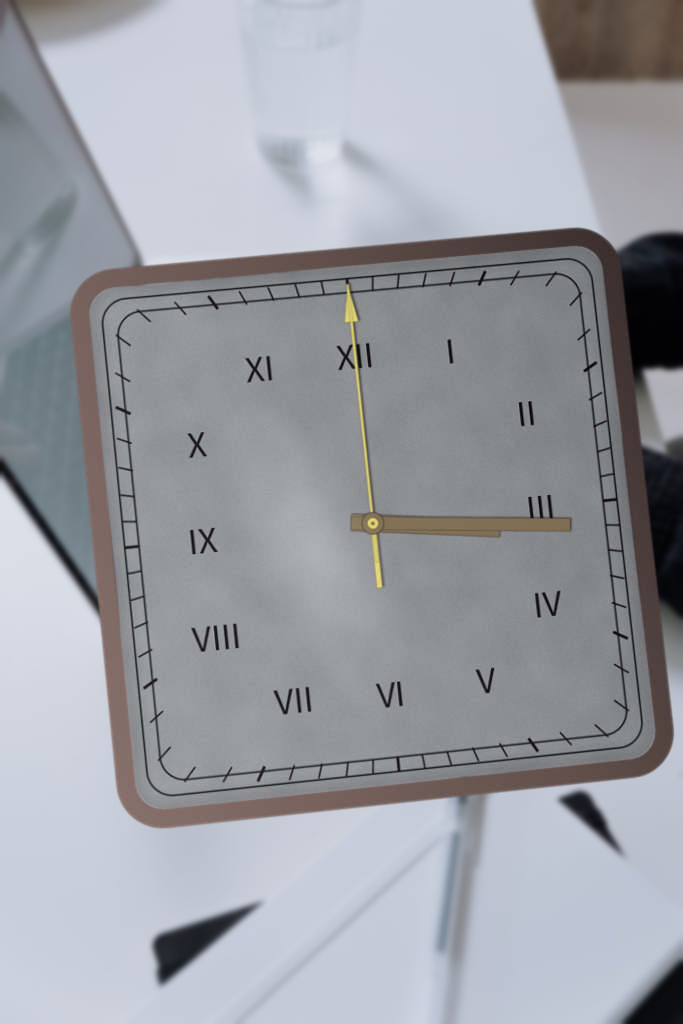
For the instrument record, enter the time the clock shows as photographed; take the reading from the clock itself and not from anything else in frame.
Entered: 3:16:00
